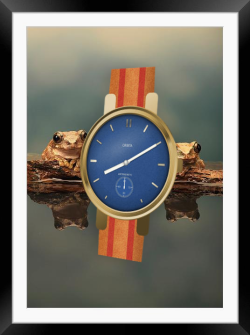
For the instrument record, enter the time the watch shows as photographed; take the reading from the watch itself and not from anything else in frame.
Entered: 8:10
